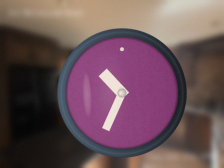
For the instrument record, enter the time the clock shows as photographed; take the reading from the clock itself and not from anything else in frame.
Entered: 10:34
